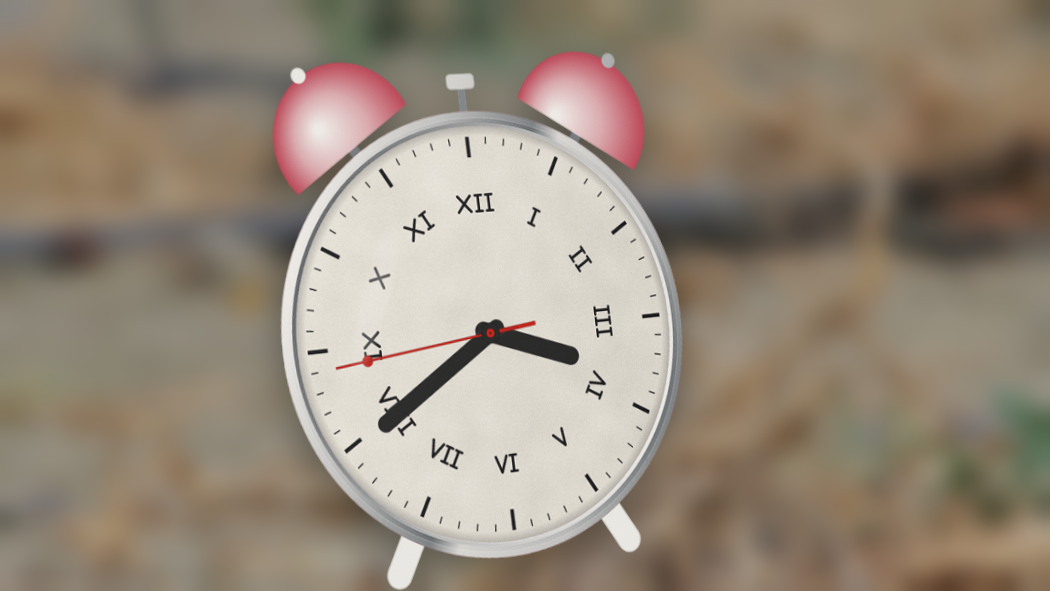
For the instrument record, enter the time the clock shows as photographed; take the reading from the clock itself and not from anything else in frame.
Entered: 3:39:44
